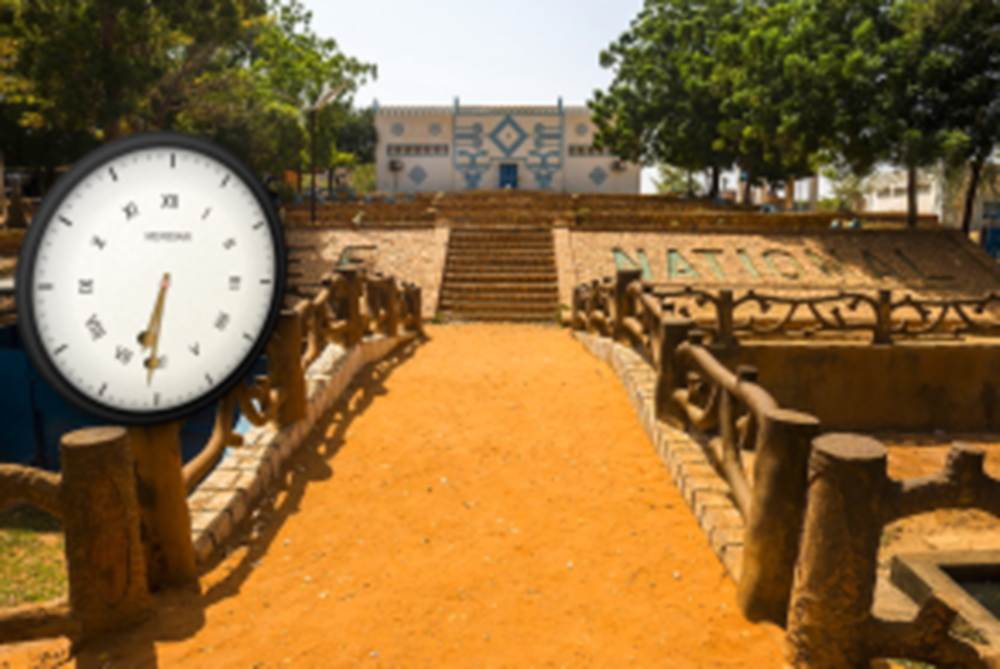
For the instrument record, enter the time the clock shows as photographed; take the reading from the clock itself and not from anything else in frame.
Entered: 6:31
